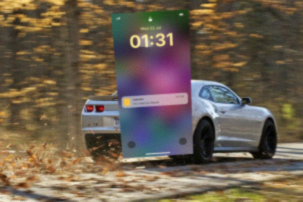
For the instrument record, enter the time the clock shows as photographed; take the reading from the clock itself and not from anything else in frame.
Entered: 1:31
